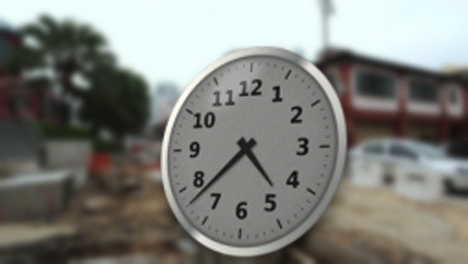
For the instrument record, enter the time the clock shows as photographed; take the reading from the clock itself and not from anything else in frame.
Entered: 4:38
